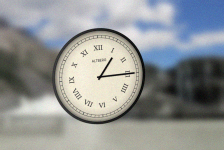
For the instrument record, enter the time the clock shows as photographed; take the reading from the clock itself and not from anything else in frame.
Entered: 1:15
